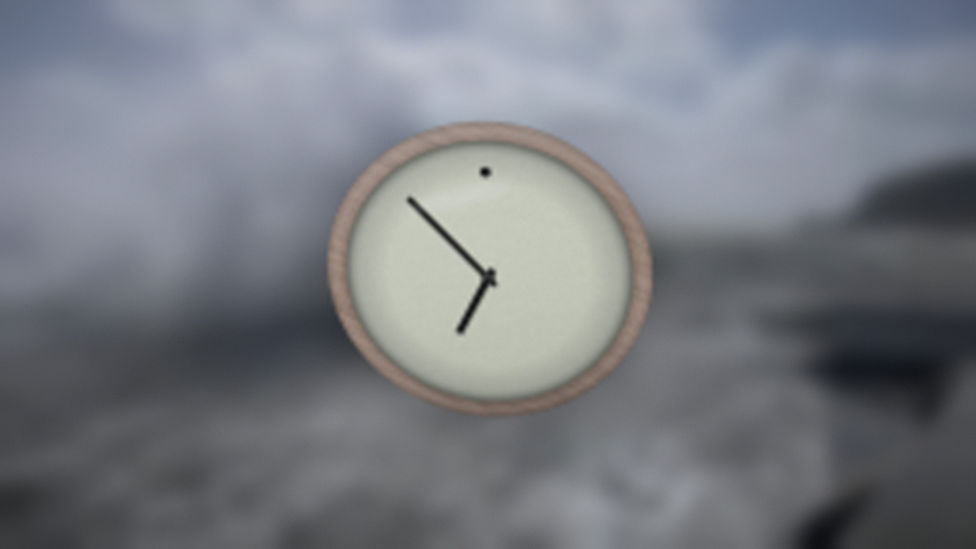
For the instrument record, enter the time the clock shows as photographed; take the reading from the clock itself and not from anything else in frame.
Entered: 6:53
